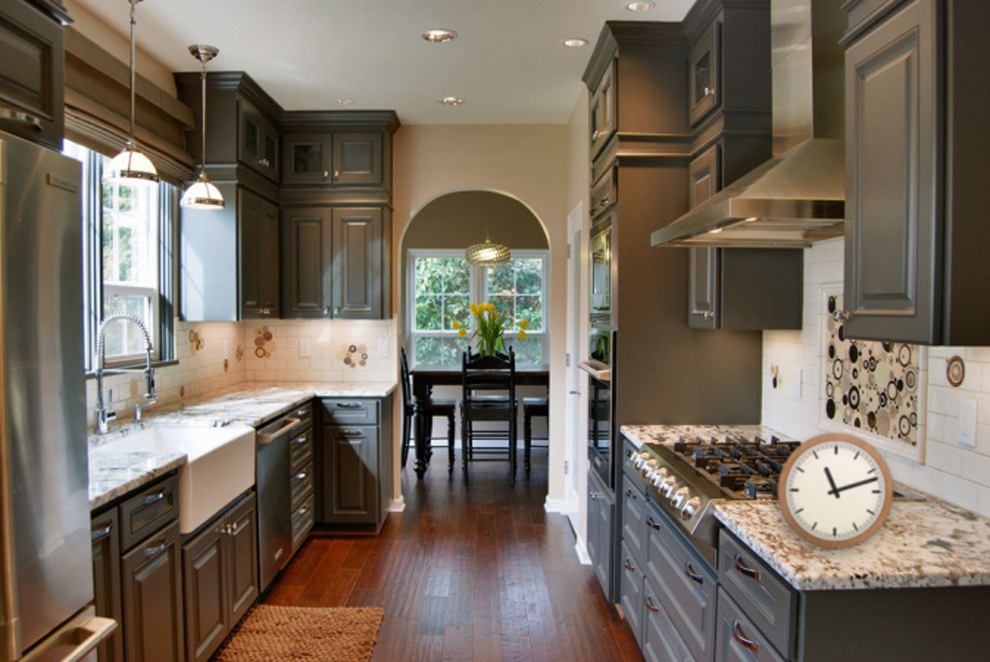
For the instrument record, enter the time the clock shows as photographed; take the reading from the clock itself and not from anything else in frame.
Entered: 11:12
